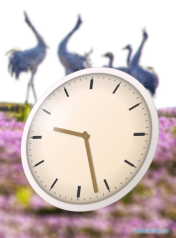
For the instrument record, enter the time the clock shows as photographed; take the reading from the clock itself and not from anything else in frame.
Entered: 9:27
